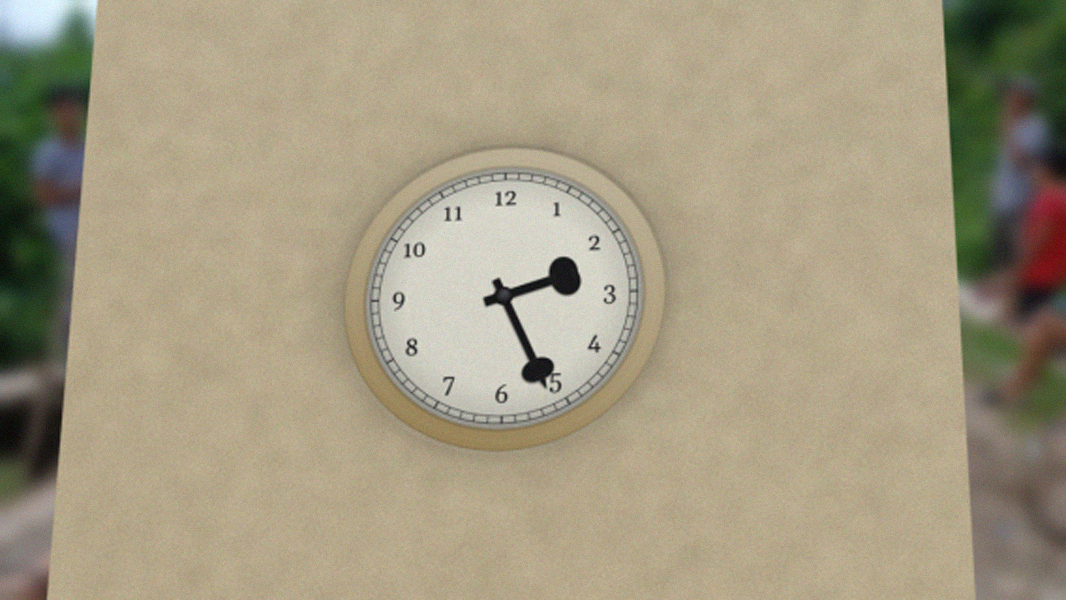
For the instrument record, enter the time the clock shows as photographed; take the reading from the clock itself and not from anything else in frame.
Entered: 2:26
